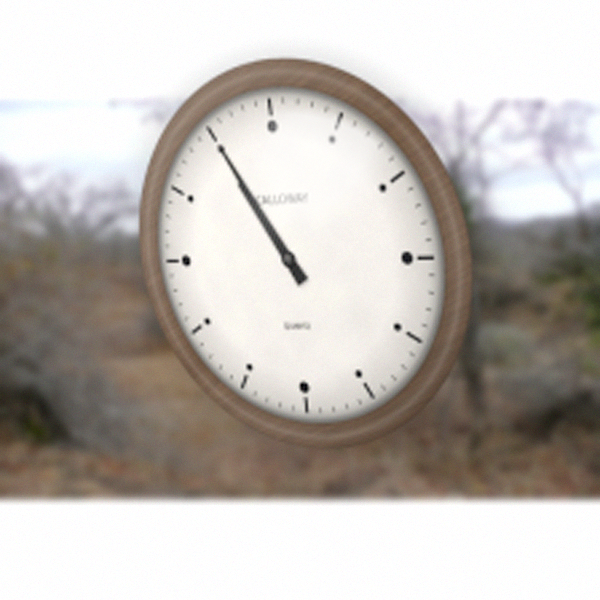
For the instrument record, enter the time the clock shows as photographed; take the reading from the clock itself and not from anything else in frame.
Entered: 10:55
